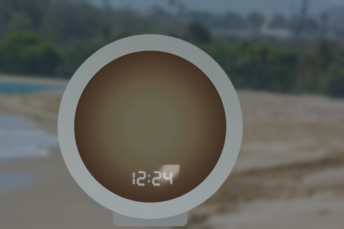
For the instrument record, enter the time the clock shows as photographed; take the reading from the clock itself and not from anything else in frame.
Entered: 12:24
